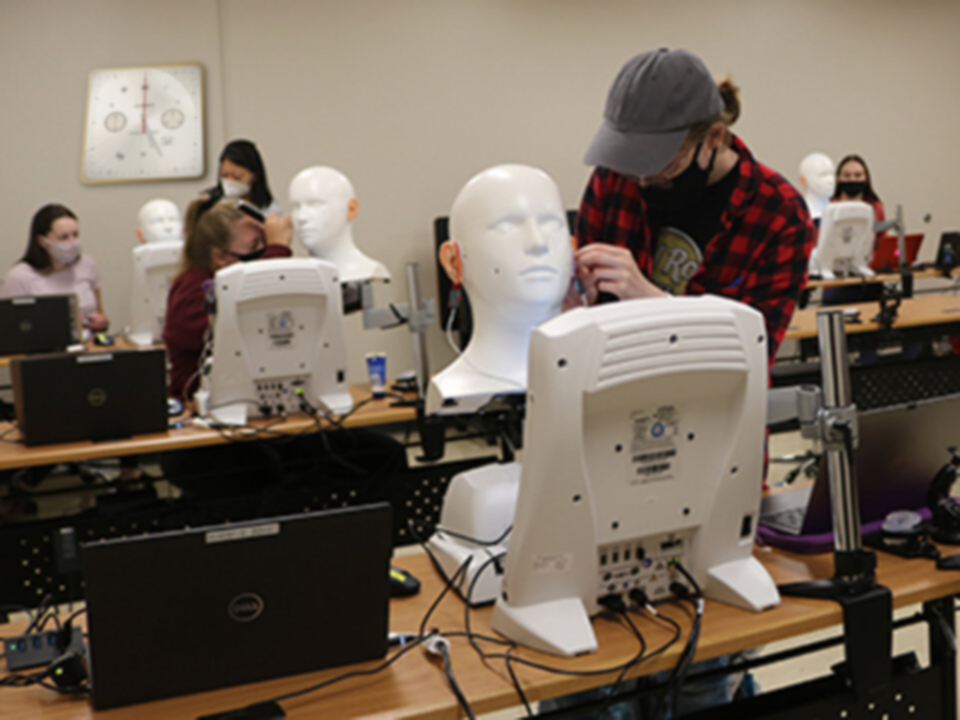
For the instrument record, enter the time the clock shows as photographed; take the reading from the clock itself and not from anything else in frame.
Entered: 5:26
